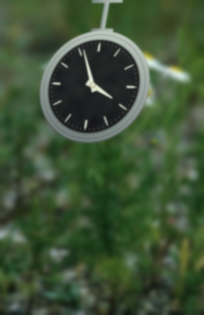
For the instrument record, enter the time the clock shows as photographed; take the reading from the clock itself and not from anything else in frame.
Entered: 3:56
